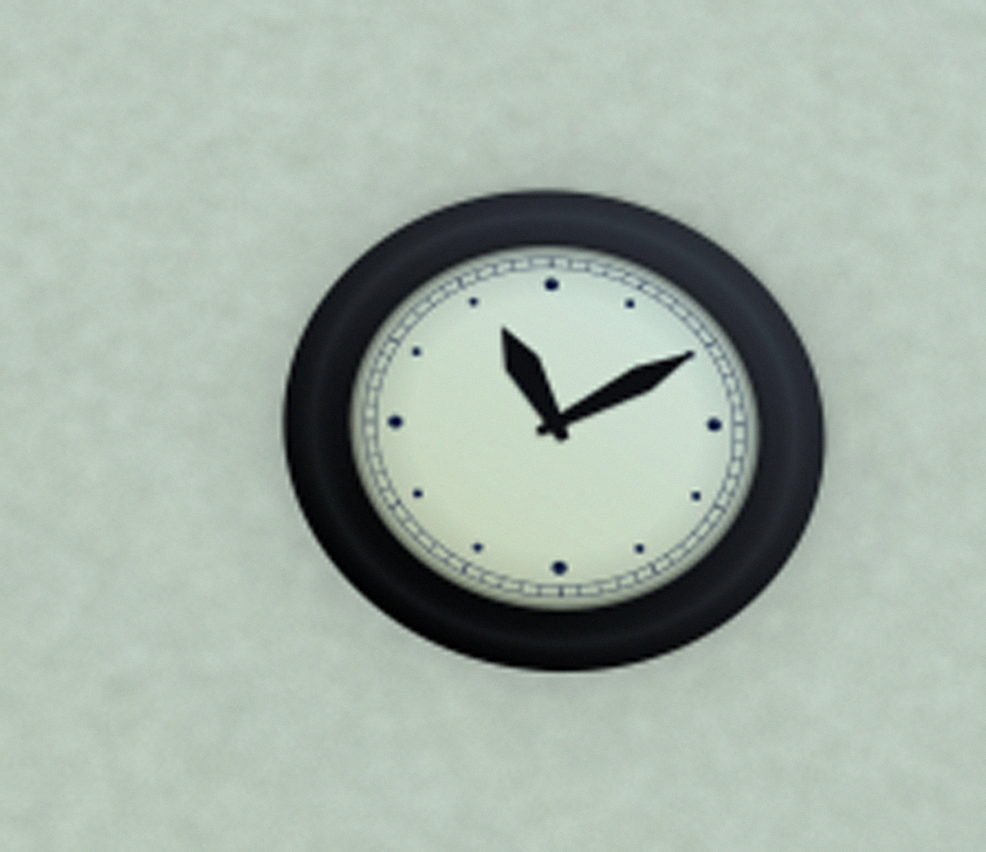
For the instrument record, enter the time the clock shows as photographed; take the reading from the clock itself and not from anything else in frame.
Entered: 11:10
